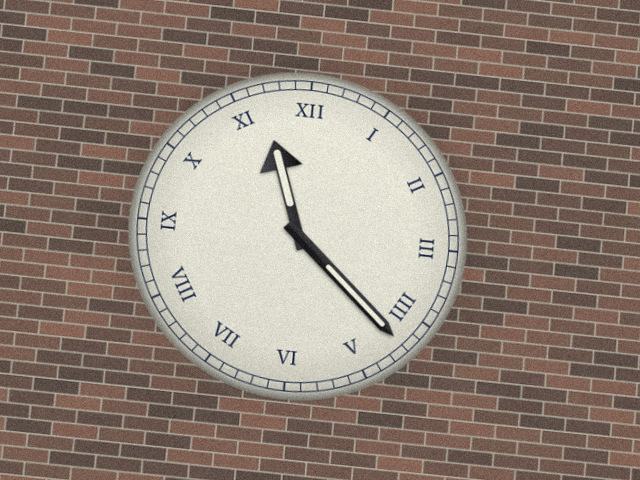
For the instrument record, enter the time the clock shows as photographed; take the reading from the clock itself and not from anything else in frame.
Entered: 11:22
